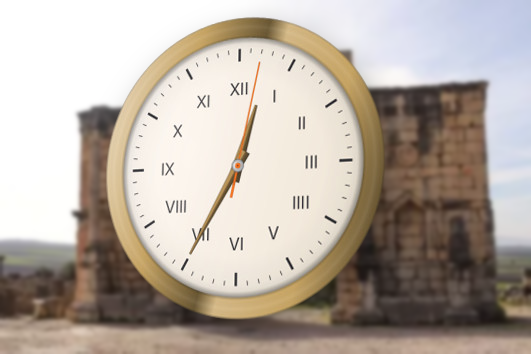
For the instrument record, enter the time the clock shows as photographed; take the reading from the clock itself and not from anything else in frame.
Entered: 12:35:02
